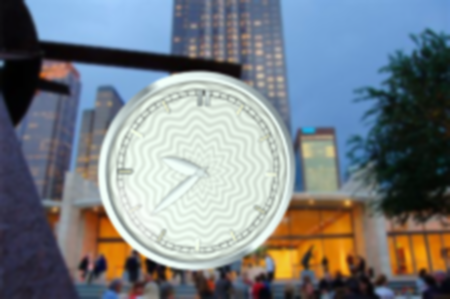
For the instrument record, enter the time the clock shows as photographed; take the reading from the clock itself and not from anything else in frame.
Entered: 9:38
